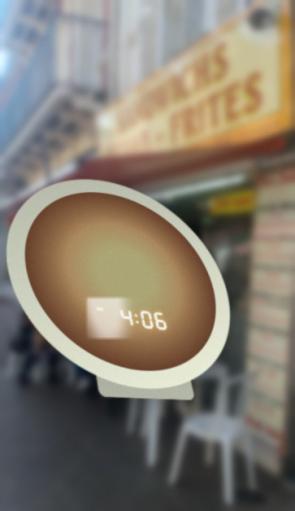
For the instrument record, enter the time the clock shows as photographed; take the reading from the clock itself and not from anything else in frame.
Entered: 4:06
